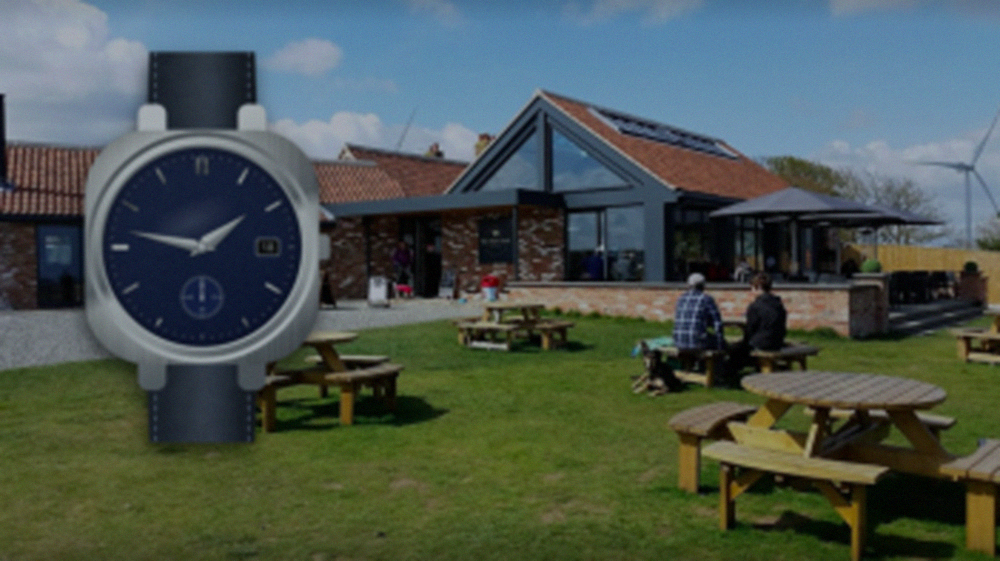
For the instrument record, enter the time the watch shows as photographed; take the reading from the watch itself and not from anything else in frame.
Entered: 1:47
